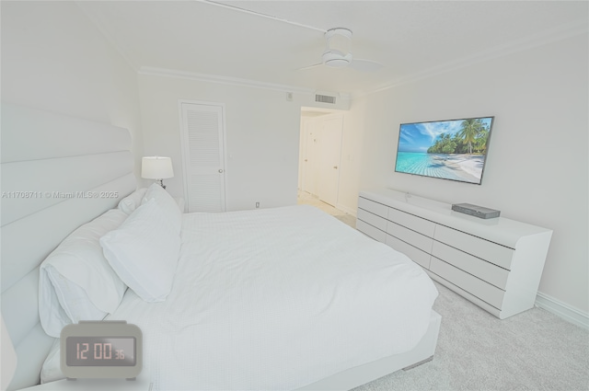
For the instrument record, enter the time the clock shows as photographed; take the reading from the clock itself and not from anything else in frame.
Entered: 12:00:36
